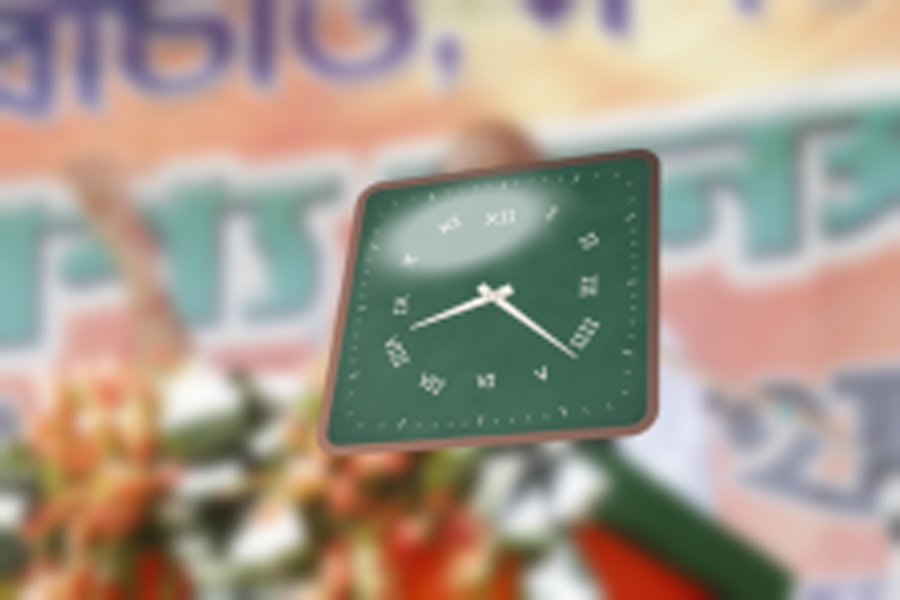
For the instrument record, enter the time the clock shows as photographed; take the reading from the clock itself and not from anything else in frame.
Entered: 8:22
